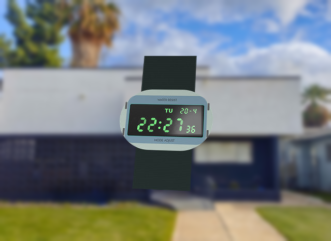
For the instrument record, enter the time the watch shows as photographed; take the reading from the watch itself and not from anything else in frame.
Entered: 22:27:36
